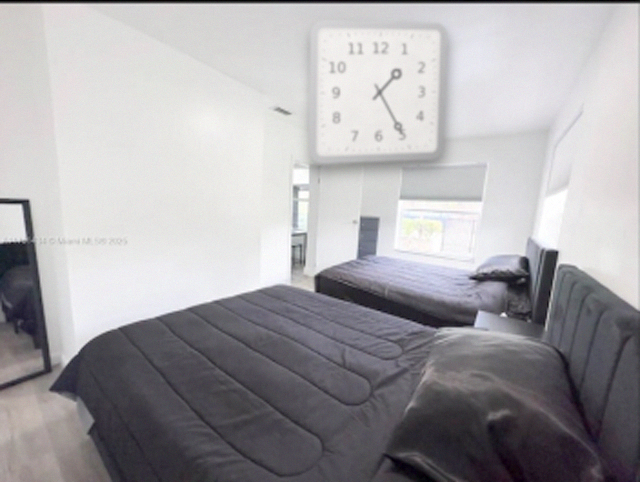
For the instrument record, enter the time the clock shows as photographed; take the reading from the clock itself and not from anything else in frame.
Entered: 1:25
